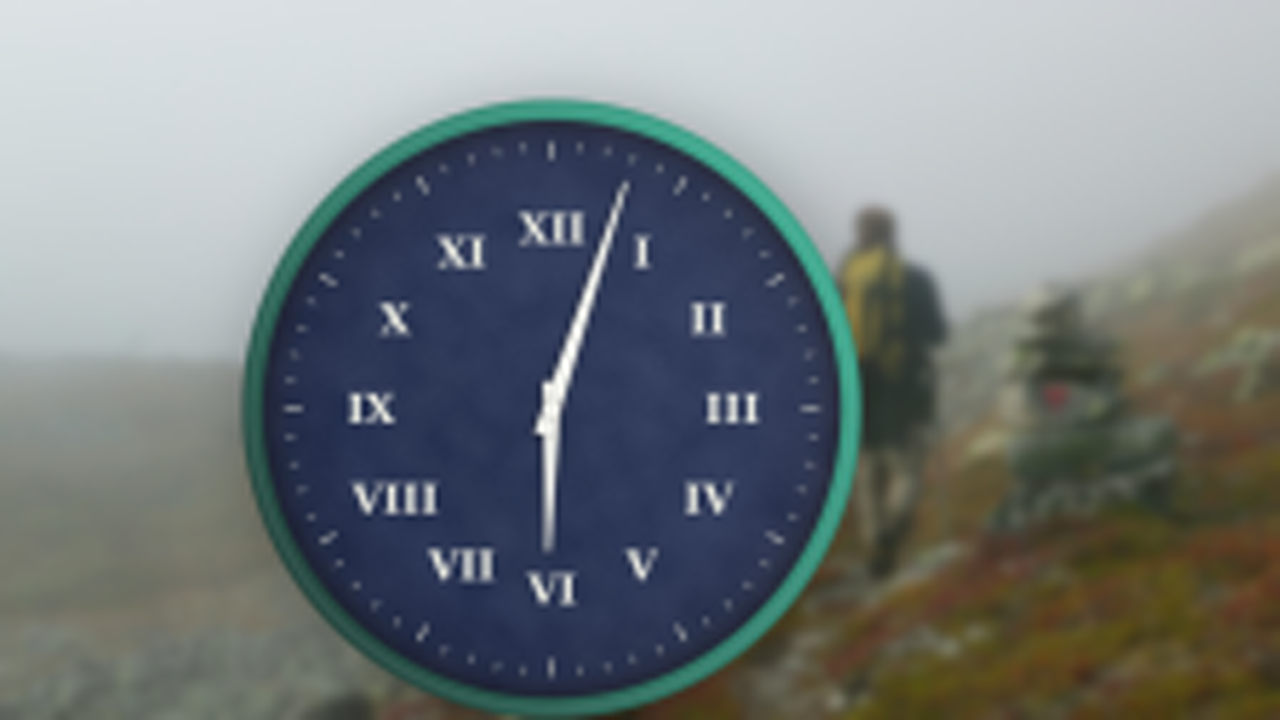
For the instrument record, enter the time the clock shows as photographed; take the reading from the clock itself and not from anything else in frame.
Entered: 6:03
